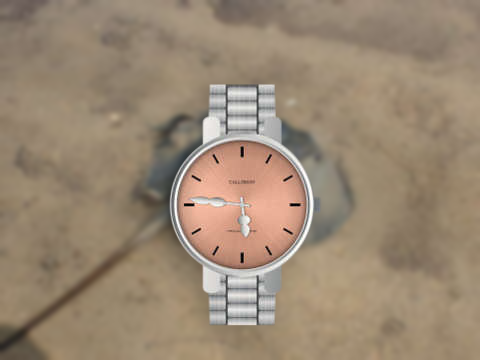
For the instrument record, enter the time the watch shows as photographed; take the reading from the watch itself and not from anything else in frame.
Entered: 5:46
